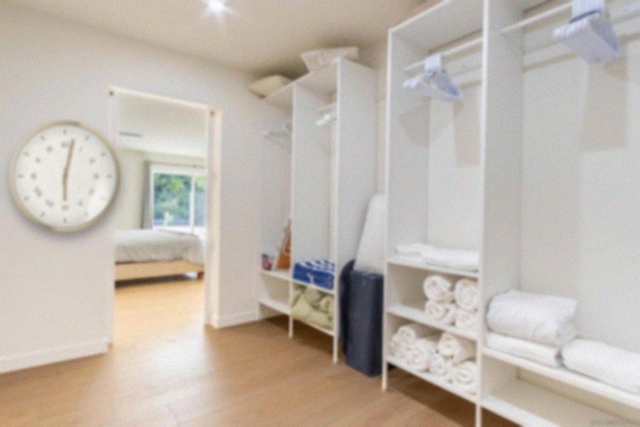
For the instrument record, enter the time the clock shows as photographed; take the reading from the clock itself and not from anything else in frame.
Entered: 6:02
